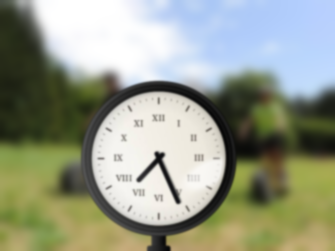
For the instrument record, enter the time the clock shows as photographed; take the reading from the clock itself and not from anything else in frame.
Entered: 7:26
